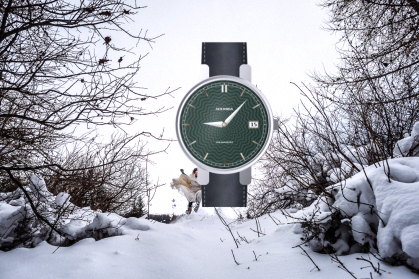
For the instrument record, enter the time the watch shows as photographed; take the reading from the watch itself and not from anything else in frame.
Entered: 9:07
